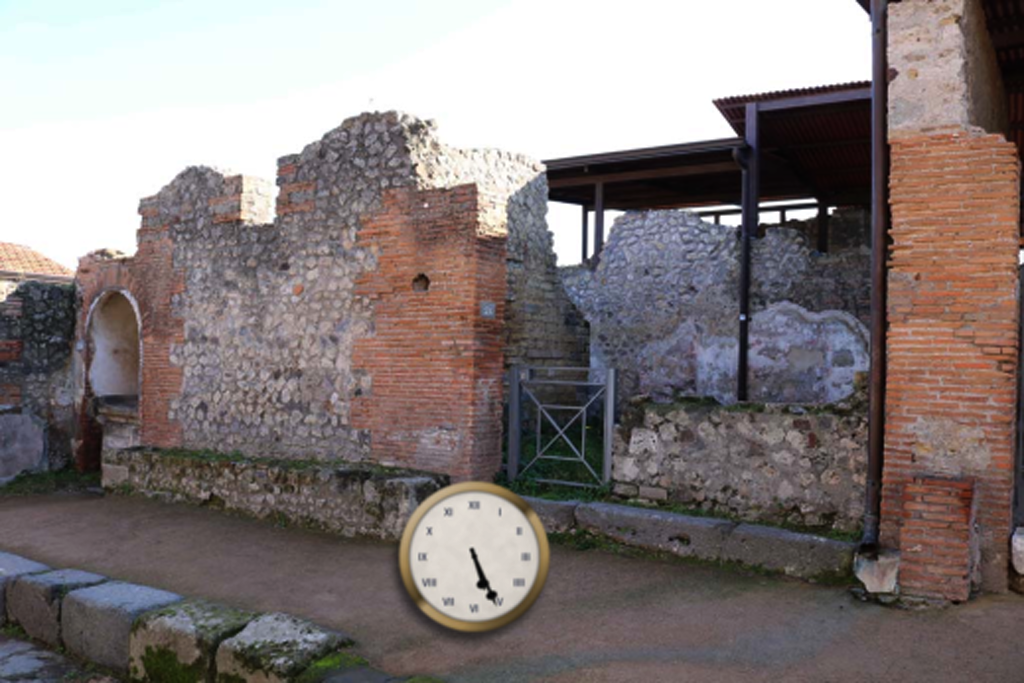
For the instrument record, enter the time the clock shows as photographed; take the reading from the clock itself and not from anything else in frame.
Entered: 5:26
